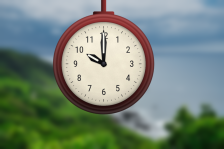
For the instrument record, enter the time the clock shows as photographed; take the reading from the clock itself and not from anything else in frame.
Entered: 10:00
